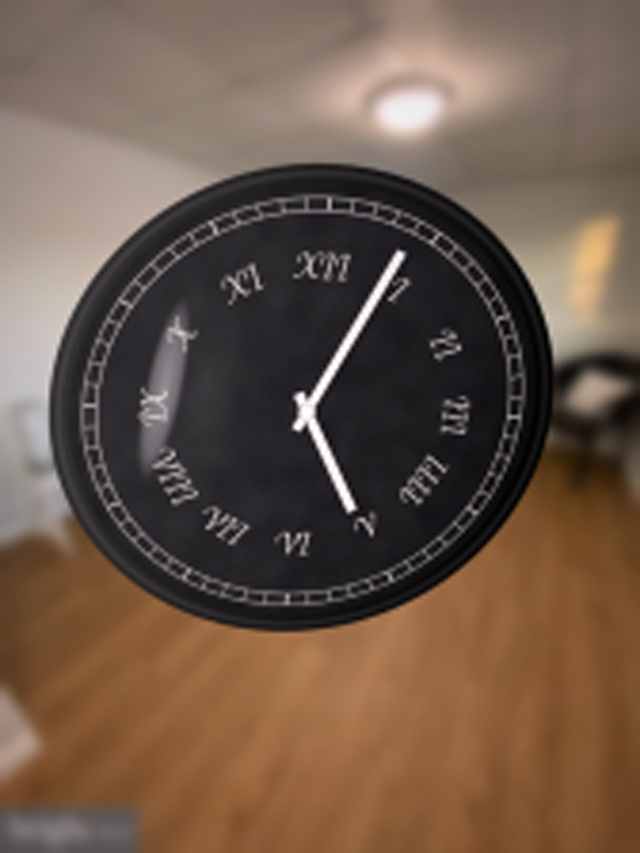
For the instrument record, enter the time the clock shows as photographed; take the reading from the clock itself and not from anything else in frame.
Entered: 5:04
